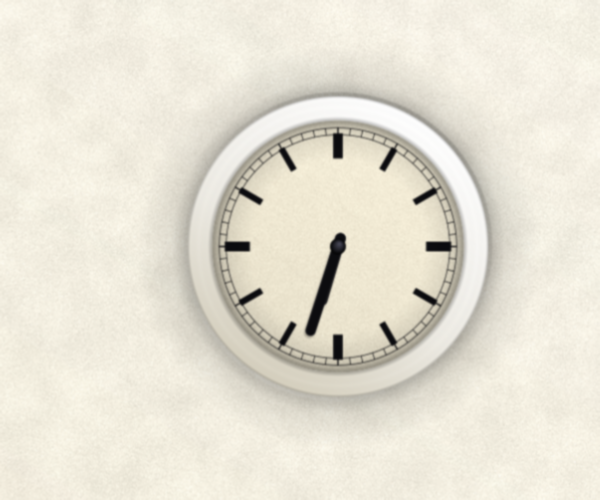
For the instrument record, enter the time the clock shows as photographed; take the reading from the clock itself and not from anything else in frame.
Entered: 6:33
